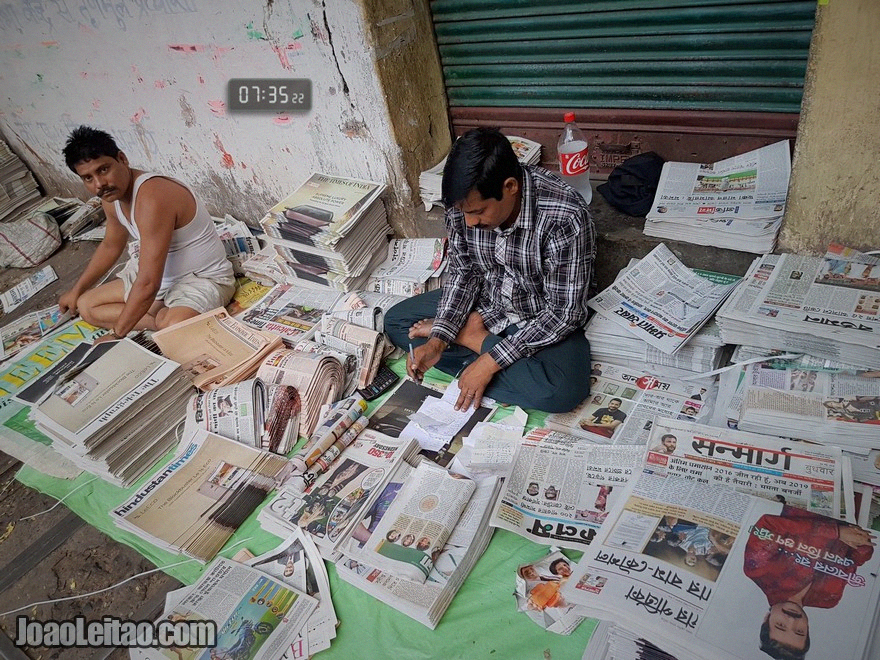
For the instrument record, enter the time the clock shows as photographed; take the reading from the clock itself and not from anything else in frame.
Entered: 7:35:22
